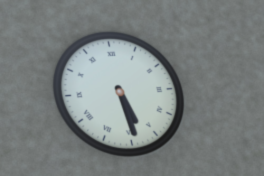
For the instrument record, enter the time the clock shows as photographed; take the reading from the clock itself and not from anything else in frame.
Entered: 5:29
